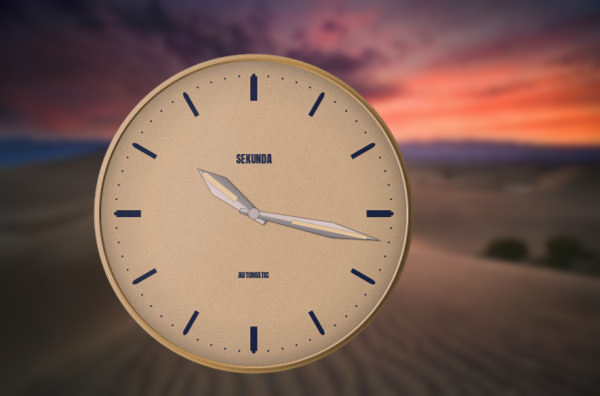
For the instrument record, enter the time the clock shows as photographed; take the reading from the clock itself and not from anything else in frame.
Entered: 10:17
